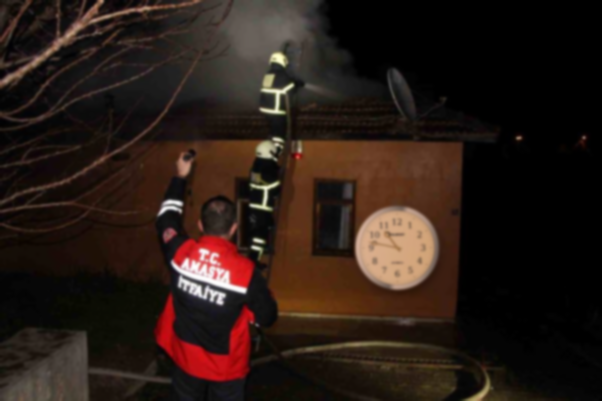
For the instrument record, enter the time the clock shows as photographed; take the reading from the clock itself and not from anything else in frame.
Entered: 10:47
